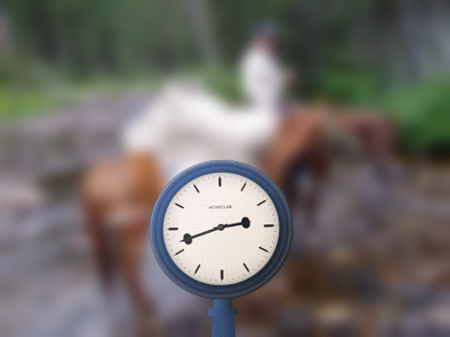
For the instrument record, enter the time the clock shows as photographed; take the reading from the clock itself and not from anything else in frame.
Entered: 2:42
